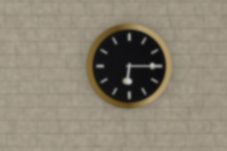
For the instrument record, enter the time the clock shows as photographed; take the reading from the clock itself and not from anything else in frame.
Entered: 6:15
